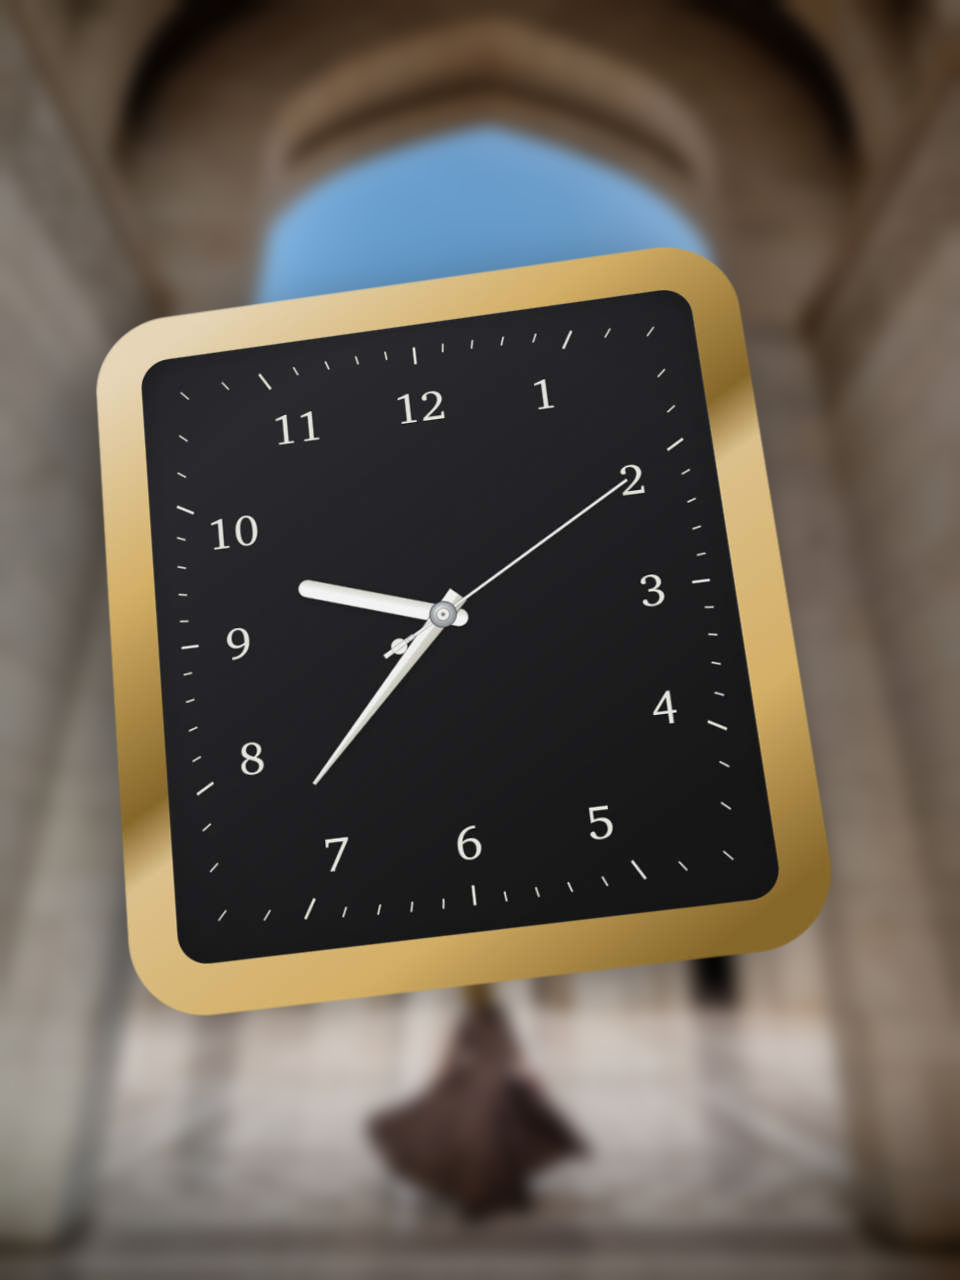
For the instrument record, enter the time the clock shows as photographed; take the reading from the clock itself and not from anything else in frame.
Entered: 9:37:10
